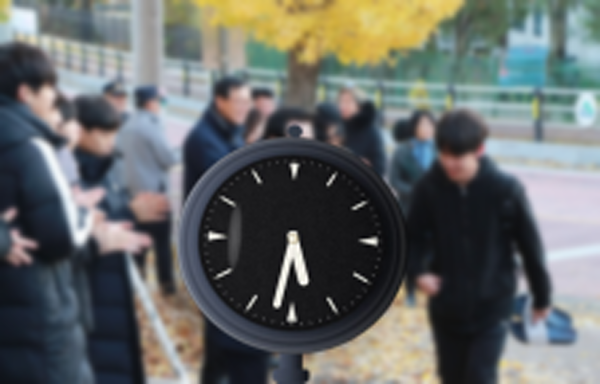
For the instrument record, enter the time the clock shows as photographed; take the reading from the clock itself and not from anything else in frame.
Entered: 5:32
